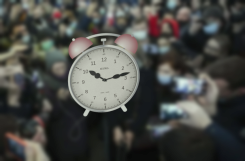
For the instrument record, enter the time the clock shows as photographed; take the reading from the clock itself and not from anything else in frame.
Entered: 10:13
